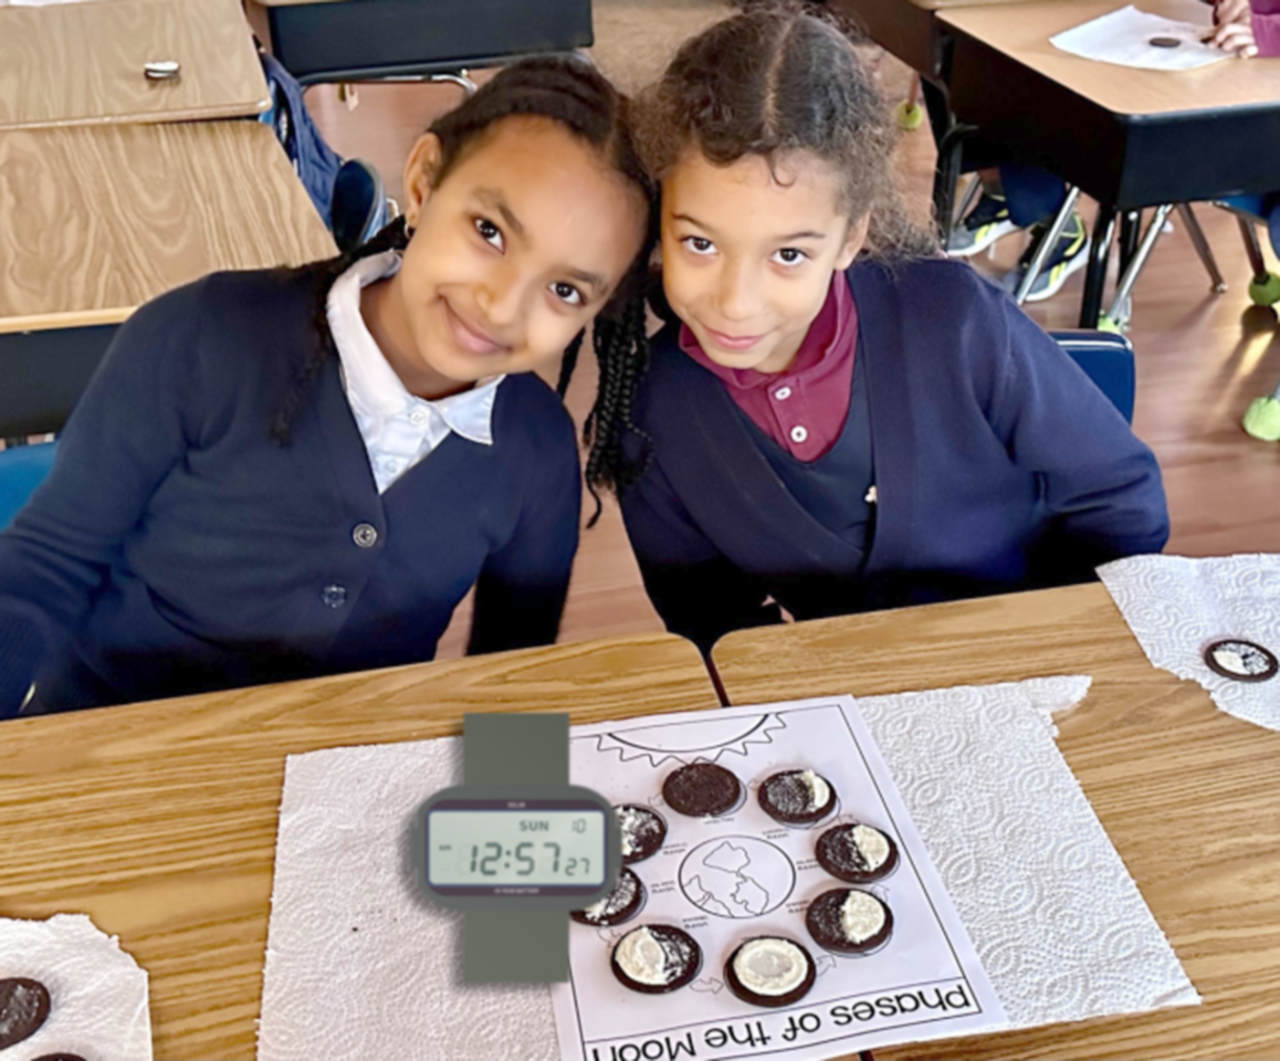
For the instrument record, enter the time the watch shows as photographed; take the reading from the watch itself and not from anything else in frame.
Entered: 12:57
